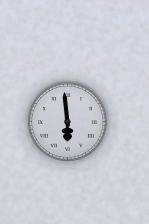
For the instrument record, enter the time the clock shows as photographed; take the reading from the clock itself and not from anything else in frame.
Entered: 5:59
